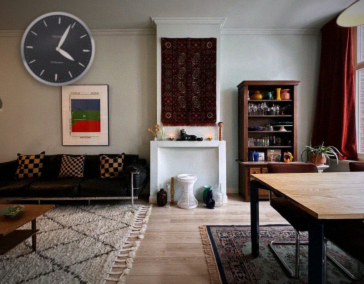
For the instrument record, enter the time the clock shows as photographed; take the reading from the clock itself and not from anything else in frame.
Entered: 4:04
